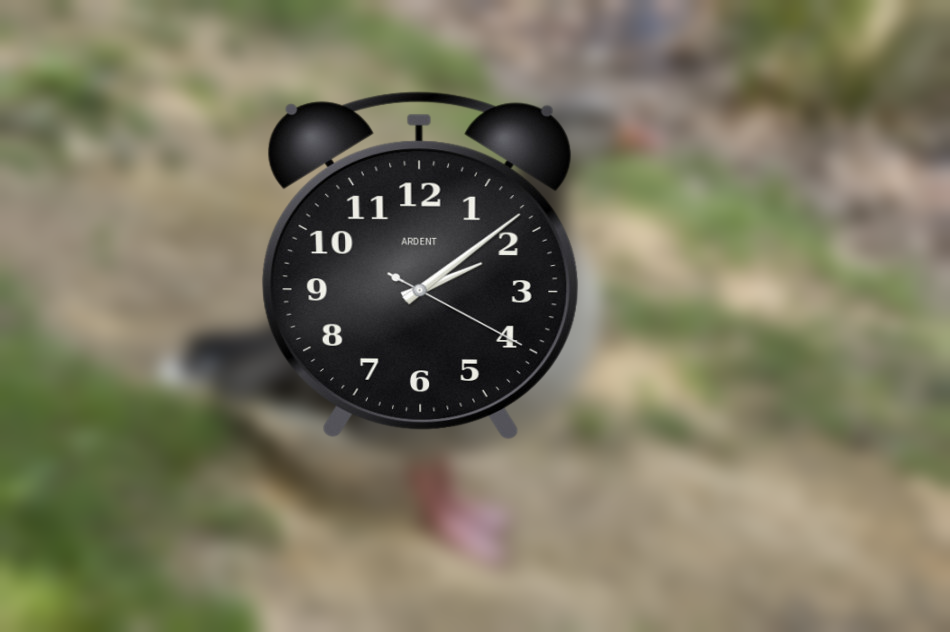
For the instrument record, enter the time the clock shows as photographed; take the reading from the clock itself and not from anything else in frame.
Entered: 2:08:20
